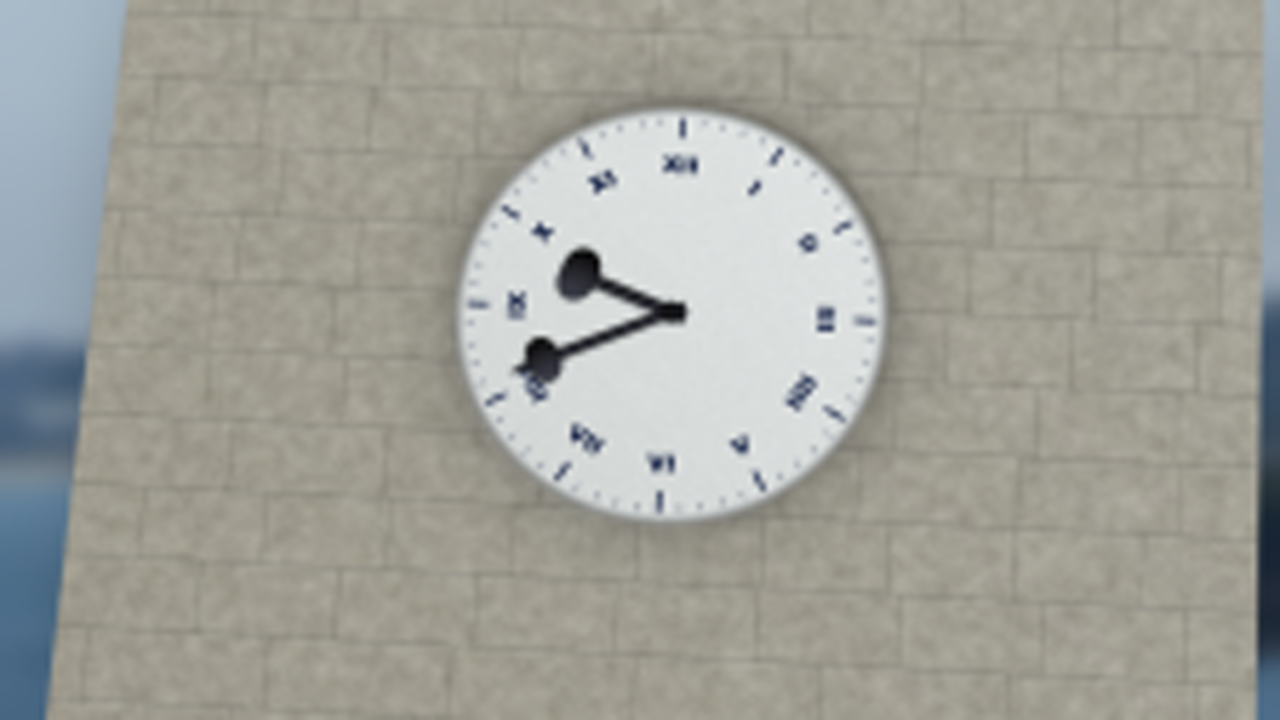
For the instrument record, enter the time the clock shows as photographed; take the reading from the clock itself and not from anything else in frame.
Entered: 9:41
